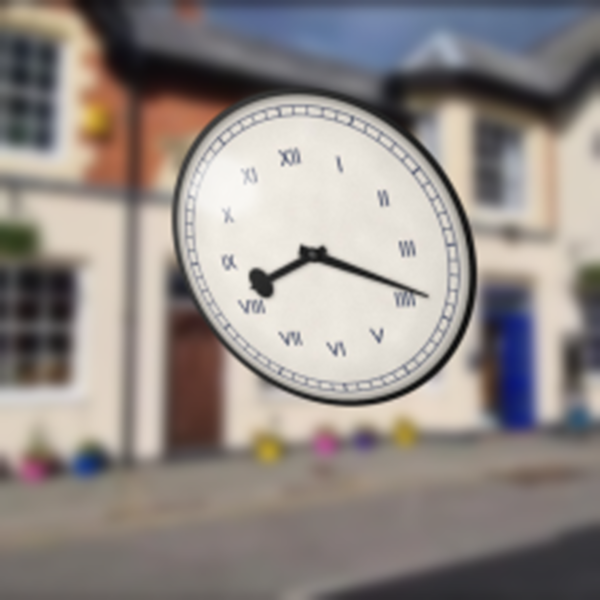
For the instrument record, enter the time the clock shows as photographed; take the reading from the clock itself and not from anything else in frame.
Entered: 8:19
